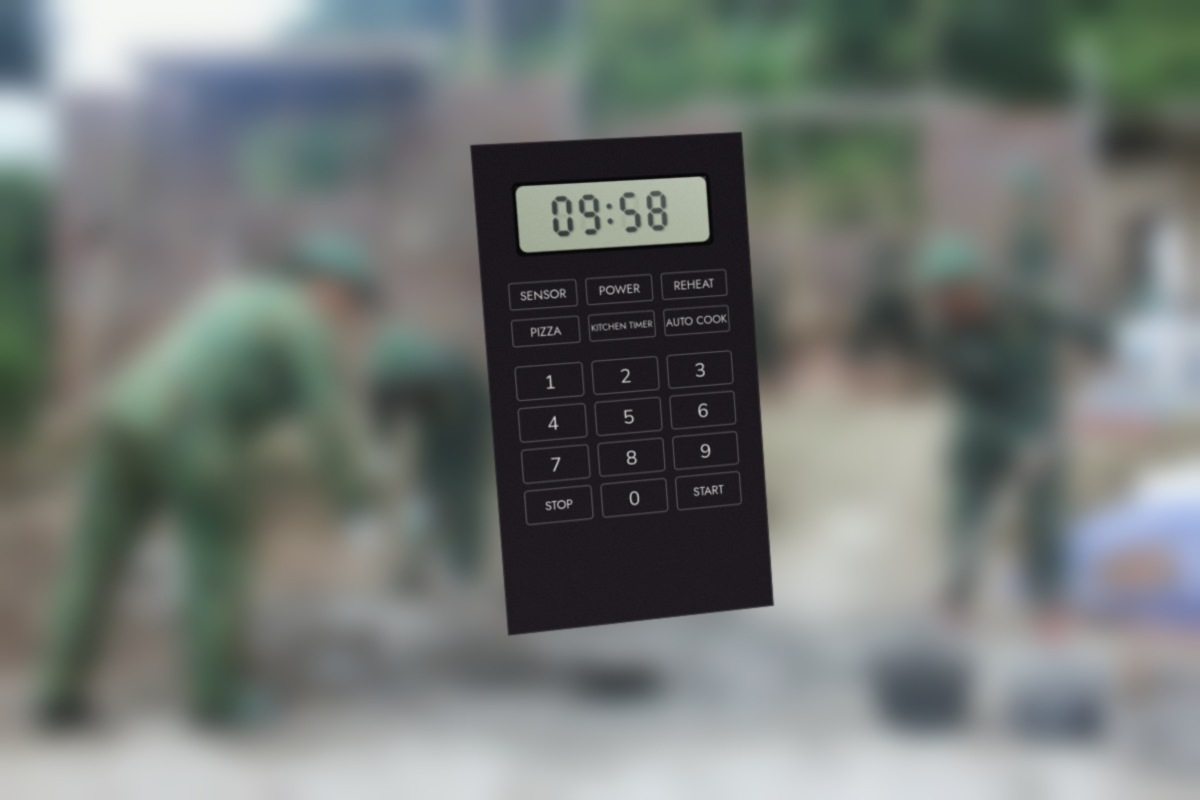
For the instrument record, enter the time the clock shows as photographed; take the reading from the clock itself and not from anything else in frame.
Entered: 9:58
